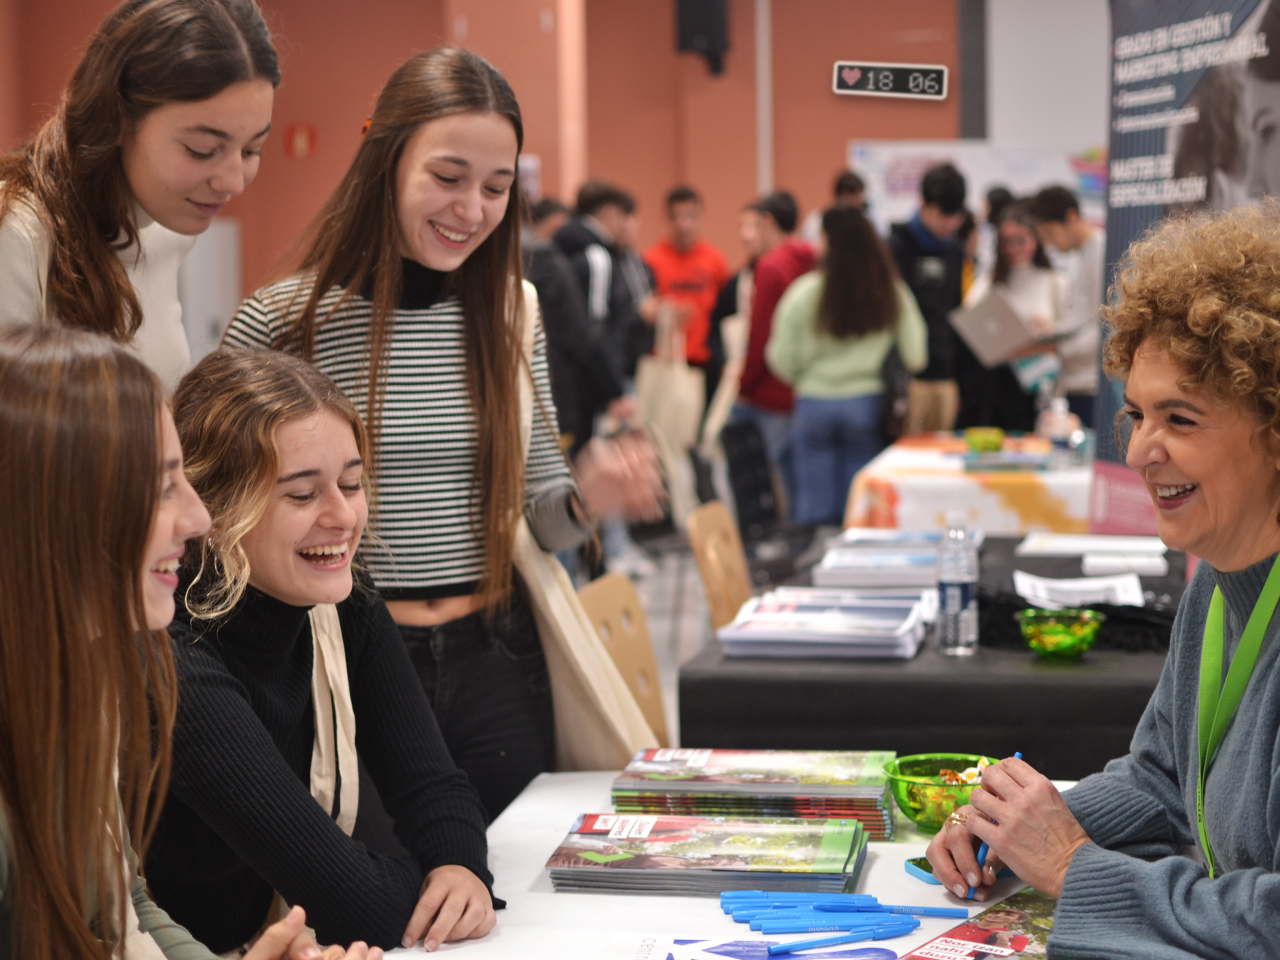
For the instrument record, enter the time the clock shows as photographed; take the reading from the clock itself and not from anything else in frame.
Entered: 18:06
